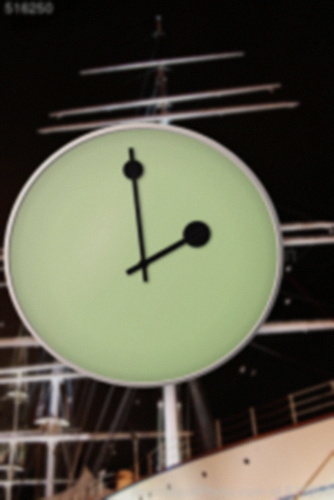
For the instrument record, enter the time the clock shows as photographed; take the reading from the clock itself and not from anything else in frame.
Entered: 1:59
